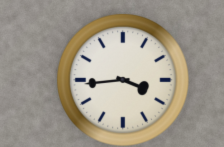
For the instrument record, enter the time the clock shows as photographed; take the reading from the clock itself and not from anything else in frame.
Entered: 3:44
